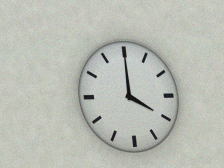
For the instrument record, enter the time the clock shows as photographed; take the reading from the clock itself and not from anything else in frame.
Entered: 4:00
